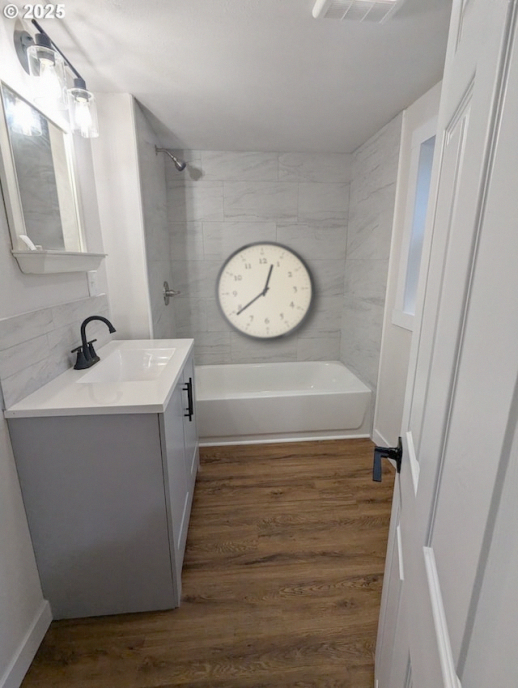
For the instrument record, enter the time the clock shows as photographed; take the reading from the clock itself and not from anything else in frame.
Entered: 12:39
